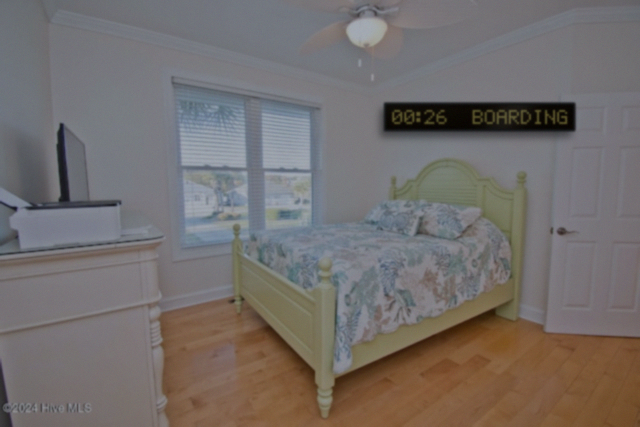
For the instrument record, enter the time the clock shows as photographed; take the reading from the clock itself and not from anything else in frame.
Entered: 0:26
